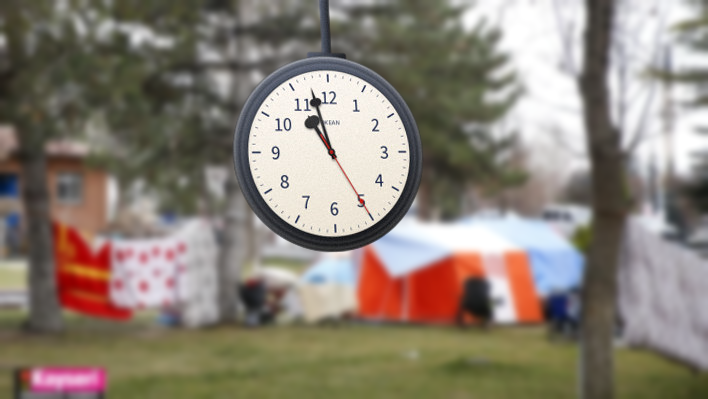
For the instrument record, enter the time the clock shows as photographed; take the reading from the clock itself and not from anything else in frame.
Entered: 10:57:25
